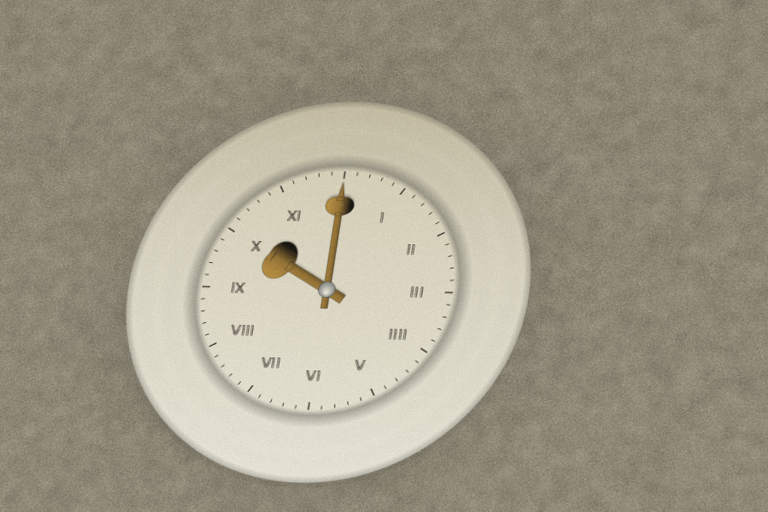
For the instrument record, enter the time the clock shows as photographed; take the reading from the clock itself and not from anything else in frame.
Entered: 10:00
